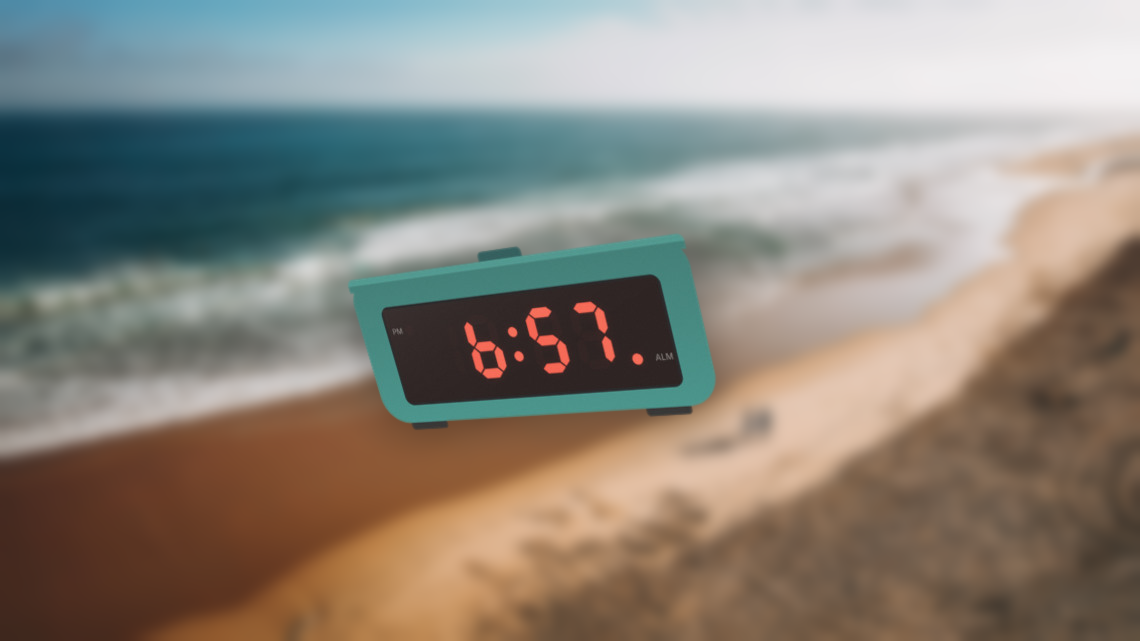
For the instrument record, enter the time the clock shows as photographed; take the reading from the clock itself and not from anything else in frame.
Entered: 6:57
